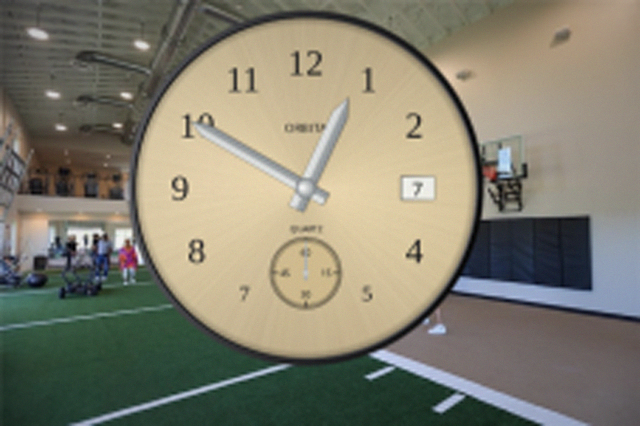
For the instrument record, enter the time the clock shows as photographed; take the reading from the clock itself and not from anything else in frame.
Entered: 12:50
